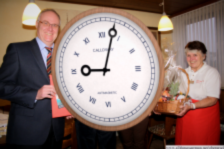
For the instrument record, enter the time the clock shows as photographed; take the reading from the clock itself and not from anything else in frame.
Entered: 9:03
